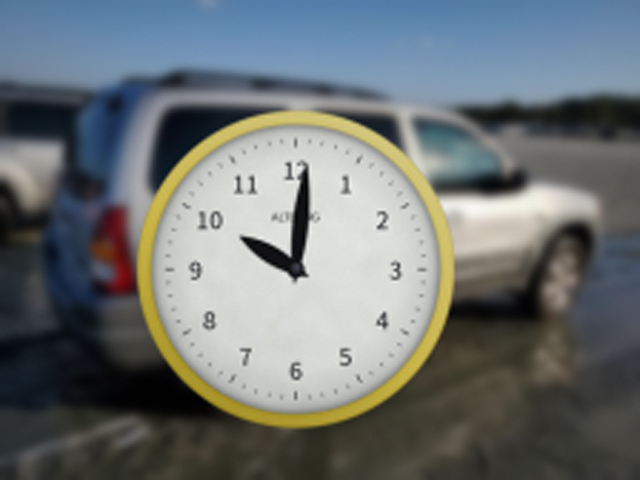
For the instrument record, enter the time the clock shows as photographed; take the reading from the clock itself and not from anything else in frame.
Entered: 10:01
